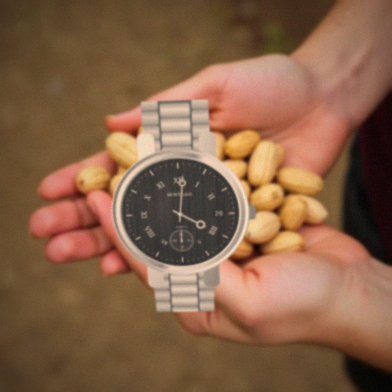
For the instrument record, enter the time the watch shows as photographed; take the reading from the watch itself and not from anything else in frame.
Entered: 4:01
